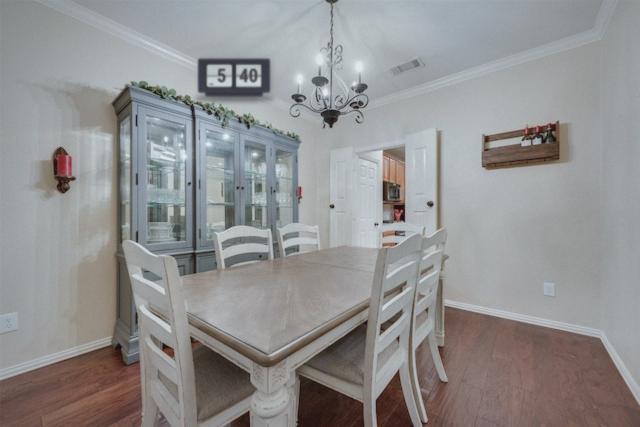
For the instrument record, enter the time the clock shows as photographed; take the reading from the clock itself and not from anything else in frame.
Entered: 5:40
